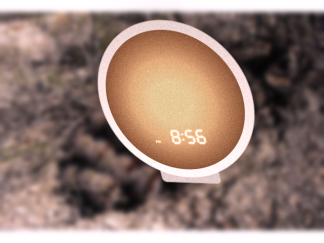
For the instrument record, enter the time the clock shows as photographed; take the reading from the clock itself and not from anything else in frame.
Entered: 8:56
